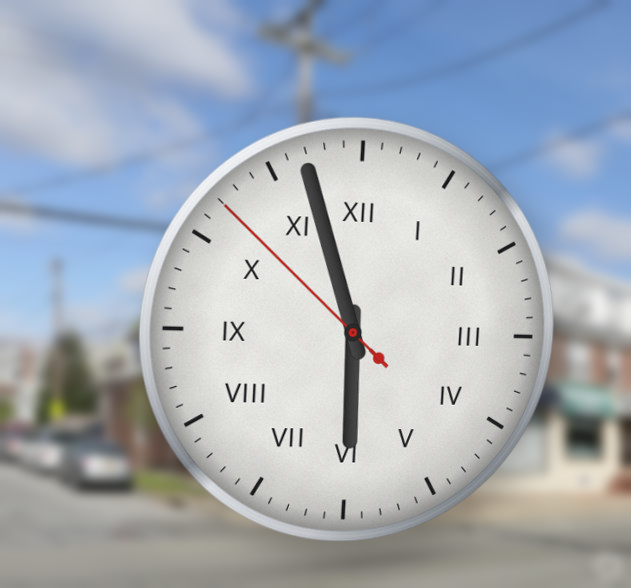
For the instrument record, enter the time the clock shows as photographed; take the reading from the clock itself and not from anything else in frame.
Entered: 5:56:52
